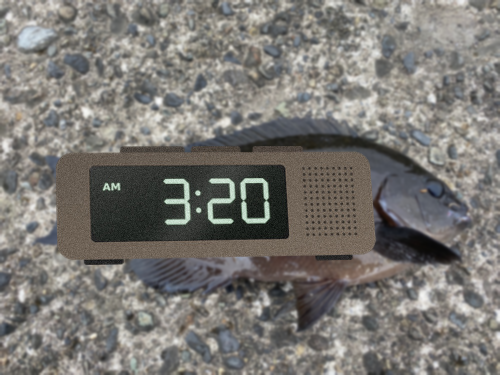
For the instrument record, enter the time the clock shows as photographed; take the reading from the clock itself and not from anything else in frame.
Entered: 3:20
